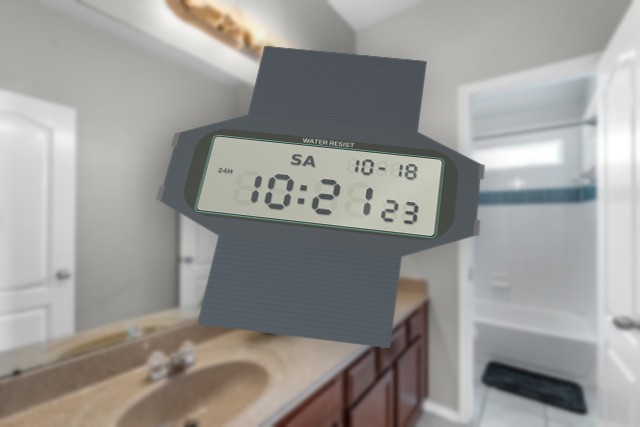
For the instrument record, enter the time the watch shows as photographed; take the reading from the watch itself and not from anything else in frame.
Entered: 10:21:23
